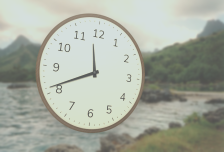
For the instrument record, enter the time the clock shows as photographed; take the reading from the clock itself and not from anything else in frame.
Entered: 11:41
